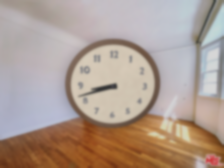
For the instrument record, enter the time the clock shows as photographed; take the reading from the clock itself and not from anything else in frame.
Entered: 8:42
